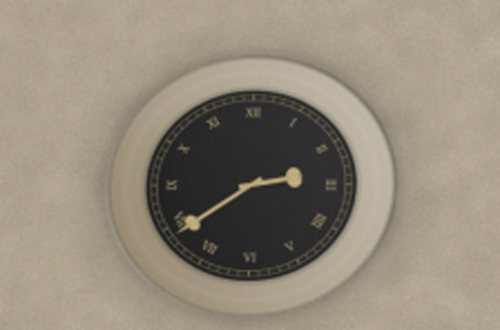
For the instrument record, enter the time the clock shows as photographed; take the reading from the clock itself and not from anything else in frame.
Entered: 2:39
